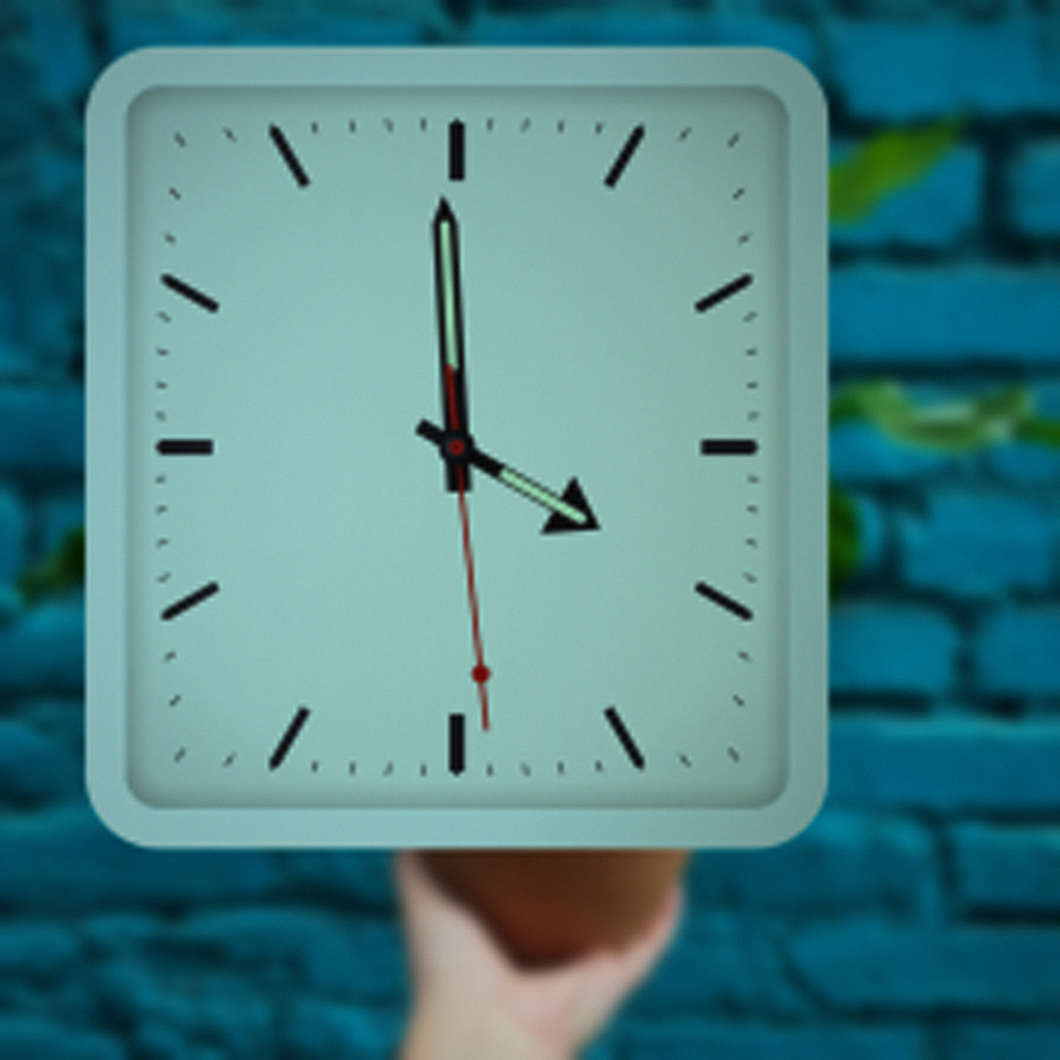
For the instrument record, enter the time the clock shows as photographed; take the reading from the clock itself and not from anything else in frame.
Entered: 3:59:29
